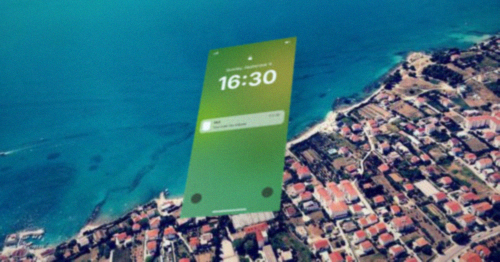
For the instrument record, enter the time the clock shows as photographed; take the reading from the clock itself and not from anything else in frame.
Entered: 16:30
